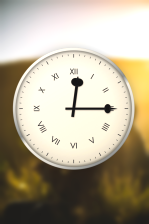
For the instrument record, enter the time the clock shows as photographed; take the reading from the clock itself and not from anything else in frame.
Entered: 12:15
